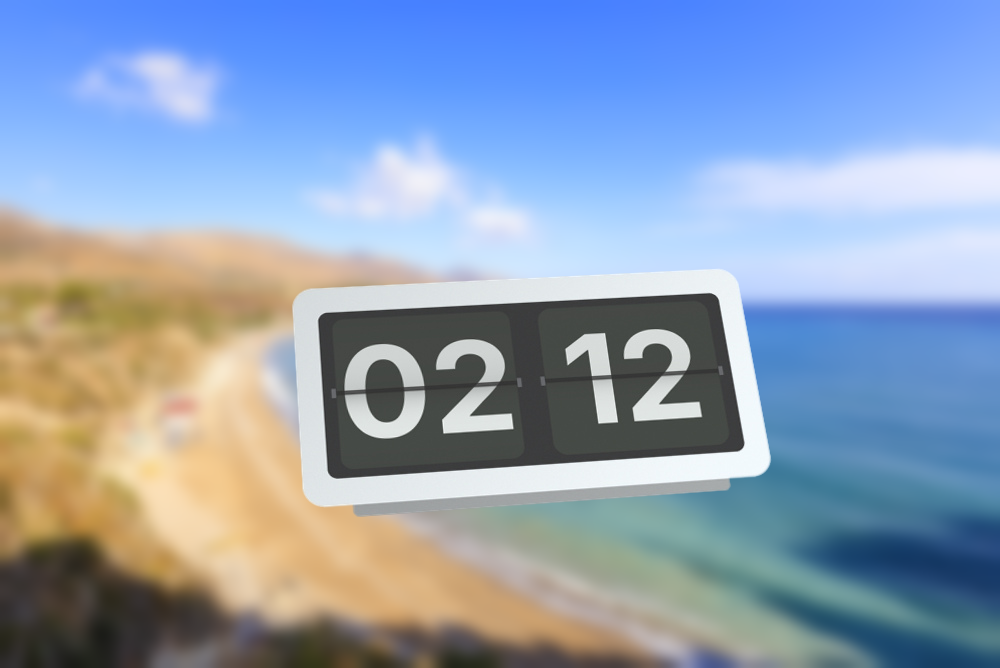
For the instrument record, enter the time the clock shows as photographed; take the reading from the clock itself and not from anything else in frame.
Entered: 2:12
